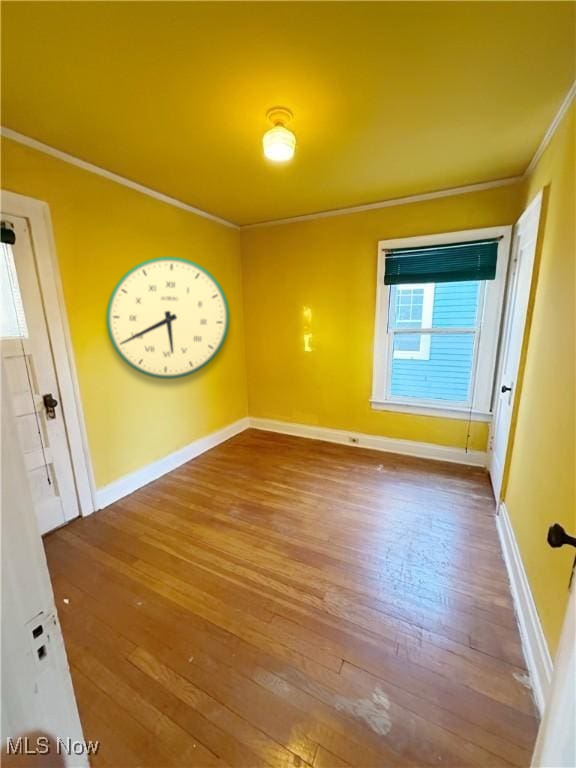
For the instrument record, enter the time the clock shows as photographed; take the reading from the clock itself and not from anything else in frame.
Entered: 5:40
